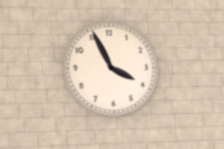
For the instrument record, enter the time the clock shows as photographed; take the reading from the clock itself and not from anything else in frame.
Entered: 3:56
